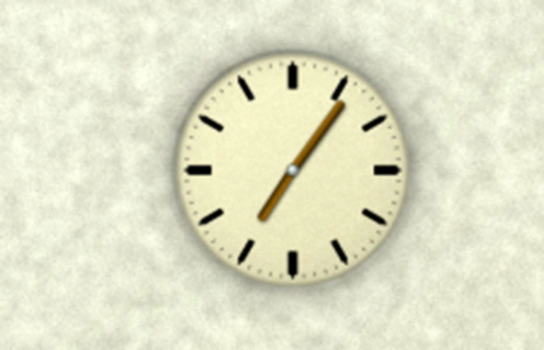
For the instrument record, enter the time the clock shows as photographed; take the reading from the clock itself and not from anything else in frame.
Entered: 7:06
